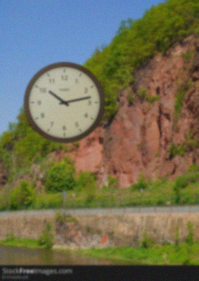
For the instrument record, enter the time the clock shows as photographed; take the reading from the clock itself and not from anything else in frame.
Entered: 10:13
